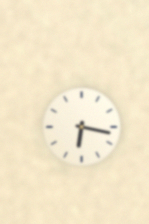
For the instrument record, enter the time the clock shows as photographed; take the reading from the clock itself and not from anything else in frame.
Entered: 6:17
